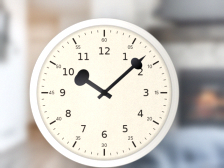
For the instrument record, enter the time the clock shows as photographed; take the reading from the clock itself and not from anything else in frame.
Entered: 10:08
